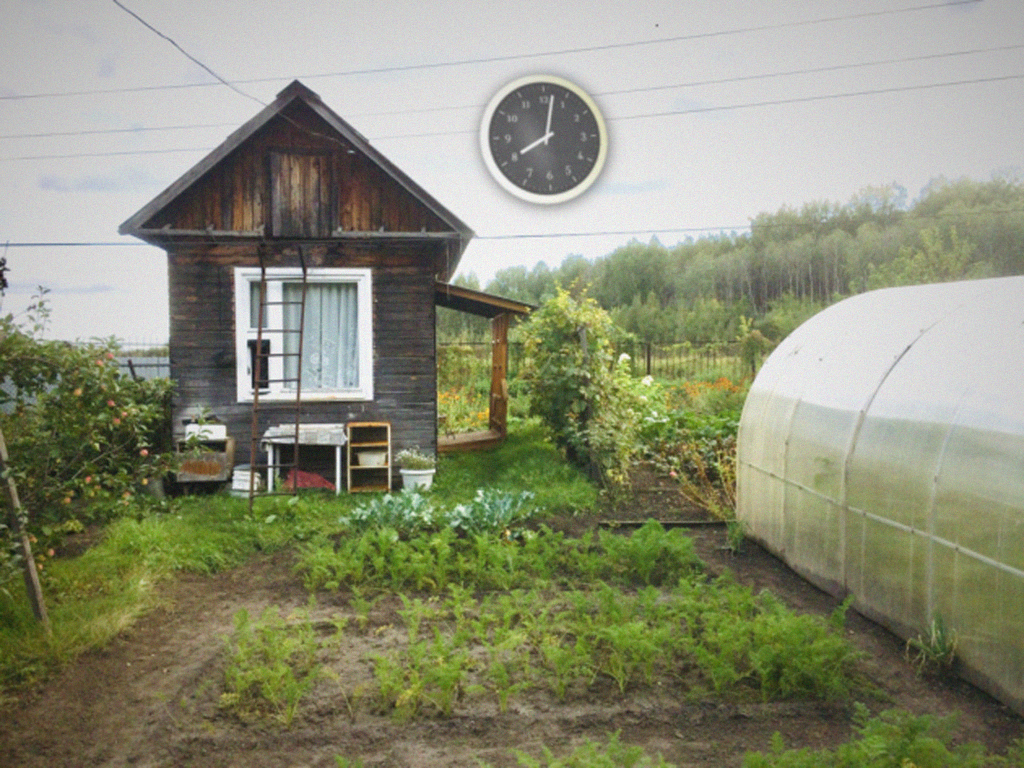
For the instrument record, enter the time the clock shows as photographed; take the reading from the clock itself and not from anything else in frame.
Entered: 8:02
